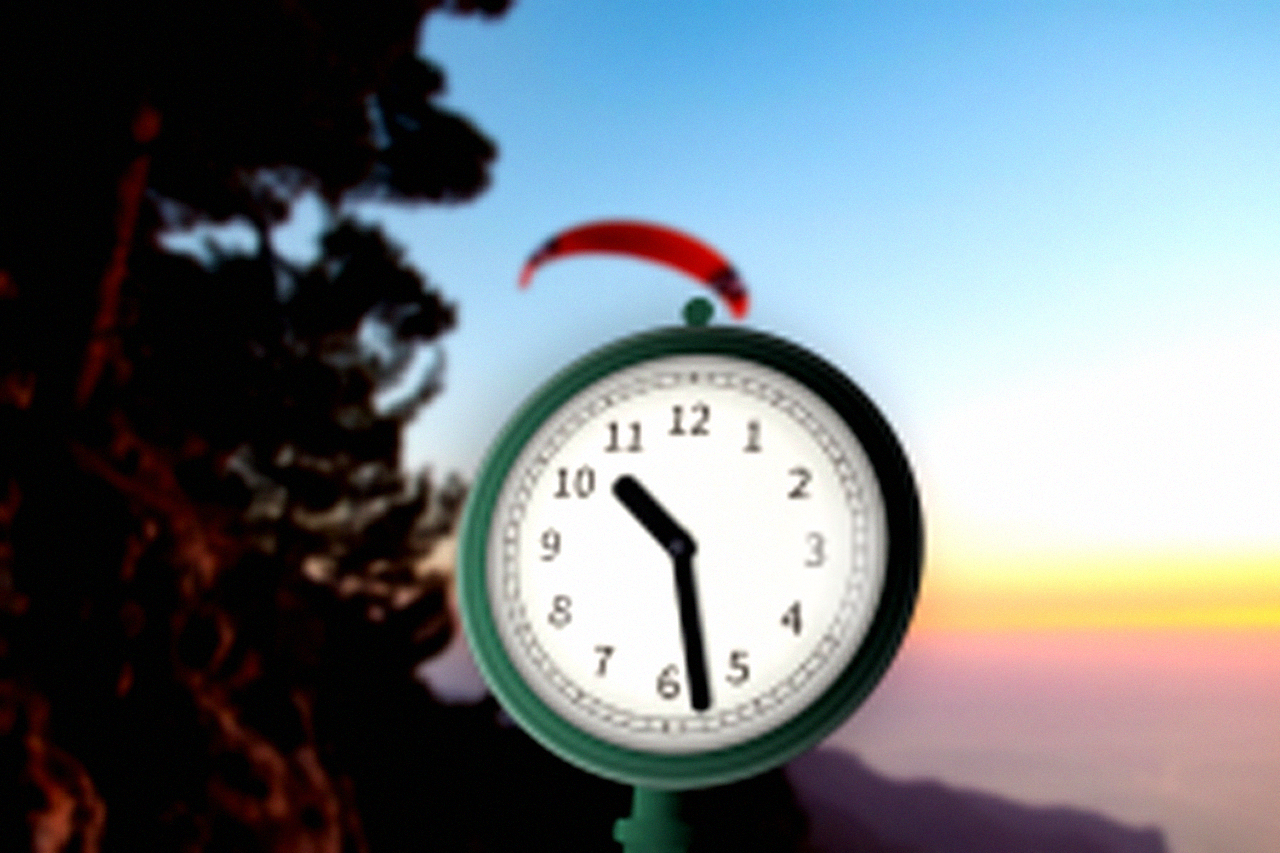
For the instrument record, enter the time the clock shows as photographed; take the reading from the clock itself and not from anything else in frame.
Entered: 10:28
